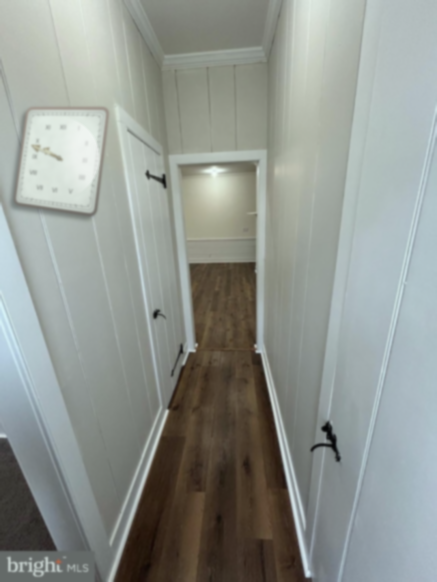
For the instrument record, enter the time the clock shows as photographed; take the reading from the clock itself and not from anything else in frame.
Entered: 9:48
